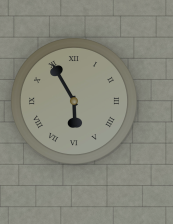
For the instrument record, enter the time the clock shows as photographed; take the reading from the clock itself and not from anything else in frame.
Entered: 5:55
